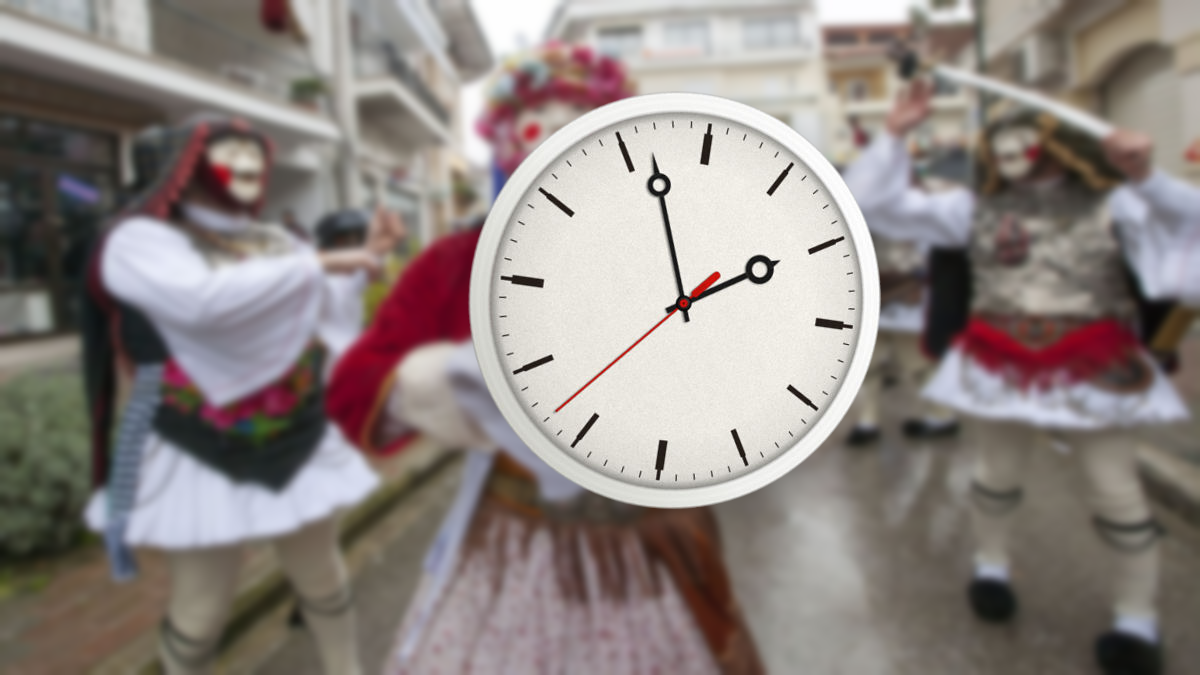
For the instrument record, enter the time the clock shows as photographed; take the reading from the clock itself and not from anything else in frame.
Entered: 1:56:37
